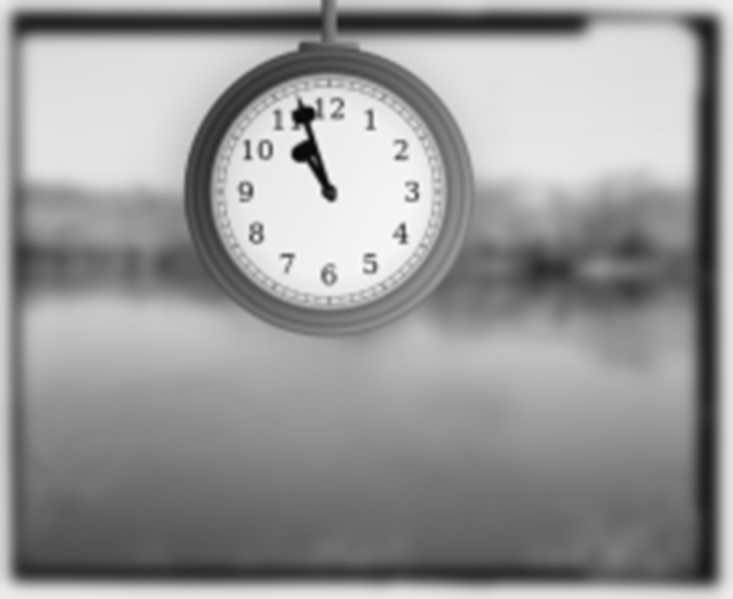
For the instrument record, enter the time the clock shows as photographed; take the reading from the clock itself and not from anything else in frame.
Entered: 10:57
